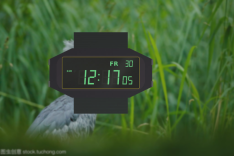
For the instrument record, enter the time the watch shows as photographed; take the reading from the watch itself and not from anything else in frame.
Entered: 12:17:05
